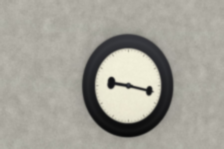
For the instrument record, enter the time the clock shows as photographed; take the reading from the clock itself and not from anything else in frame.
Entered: 9:17
